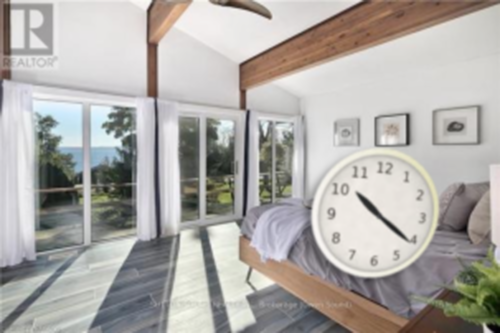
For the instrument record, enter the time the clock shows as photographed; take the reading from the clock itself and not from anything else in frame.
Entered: 10:21
